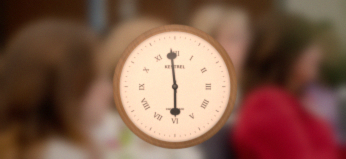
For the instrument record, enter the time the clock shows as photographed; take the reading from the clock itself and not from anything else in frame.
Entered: 5:59
